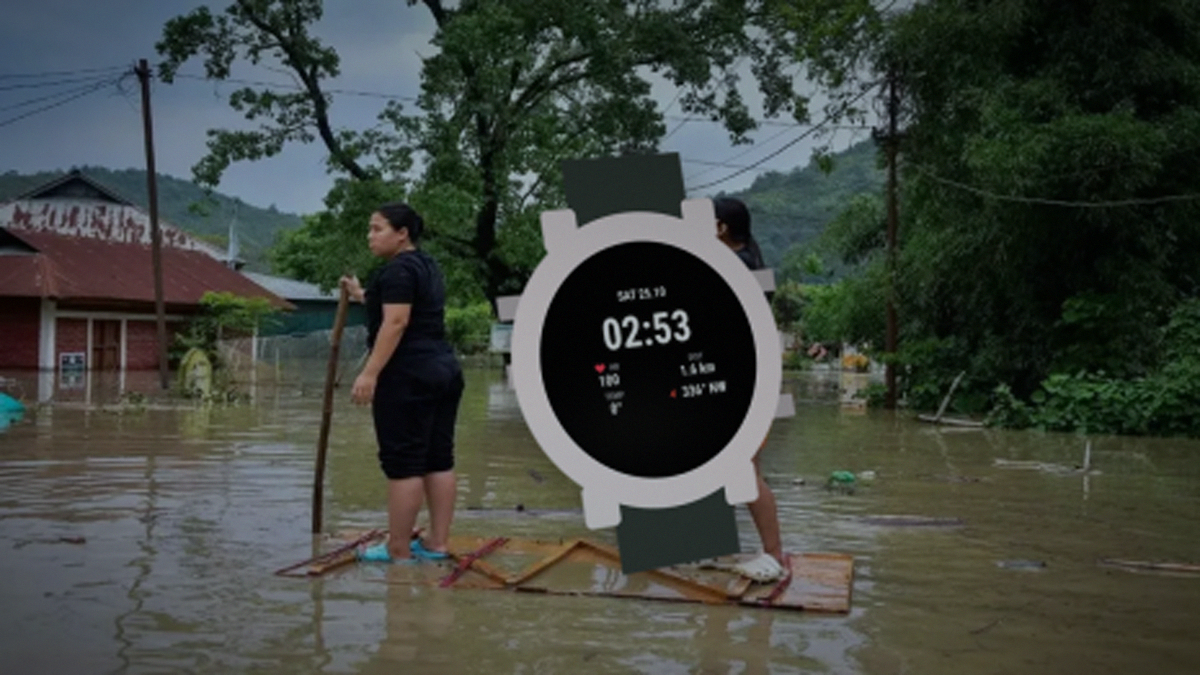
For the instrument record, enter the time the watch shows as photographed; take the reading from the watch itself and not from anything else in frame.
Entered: 2:53
